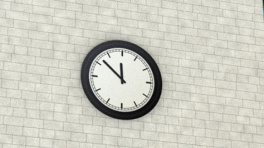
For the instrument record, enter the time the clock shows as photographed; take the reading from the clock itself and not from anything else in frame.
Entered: 11:52
